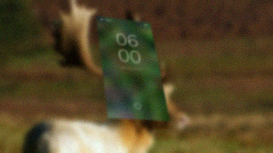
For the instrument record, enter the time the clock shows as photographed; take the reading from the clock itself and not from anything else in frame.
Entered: 6:00
